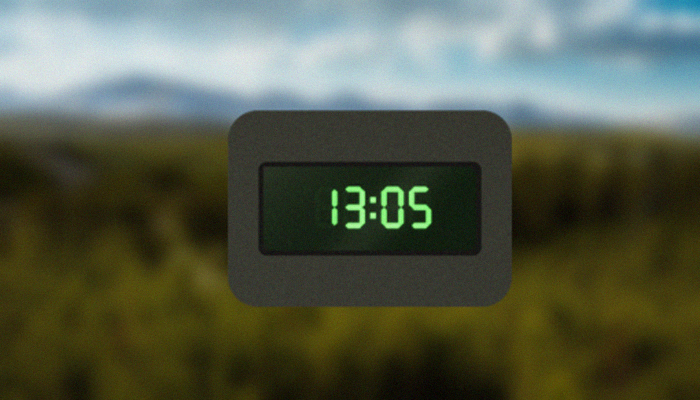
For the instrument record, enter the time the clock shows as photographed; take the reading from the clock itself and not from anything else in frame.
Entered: 13:05
